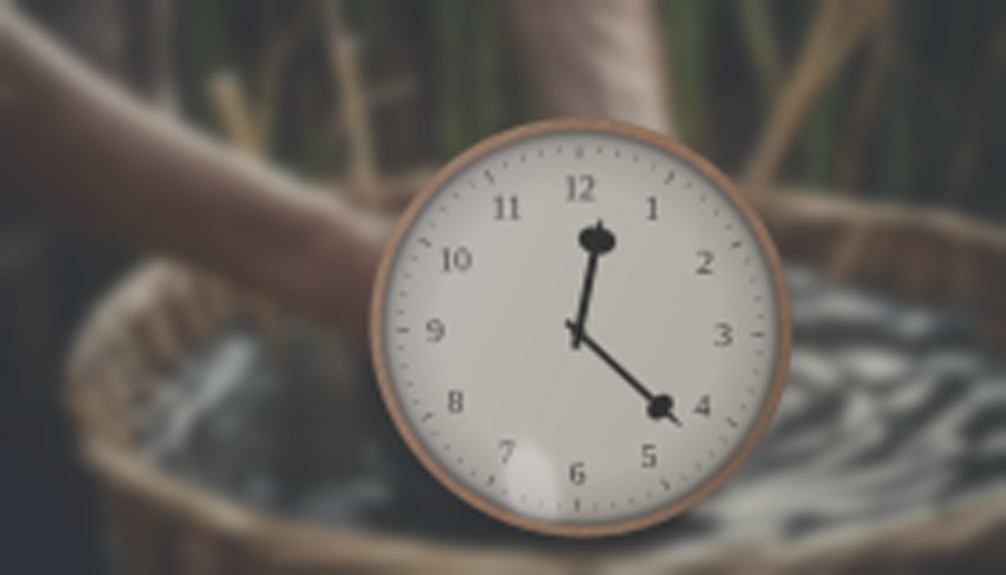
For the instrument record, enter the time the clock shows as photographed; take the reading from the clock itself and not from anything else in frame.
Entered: 12:22
